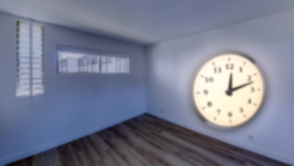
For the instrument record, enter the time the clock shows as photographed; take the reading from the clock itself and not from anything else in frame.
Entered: 12:12
